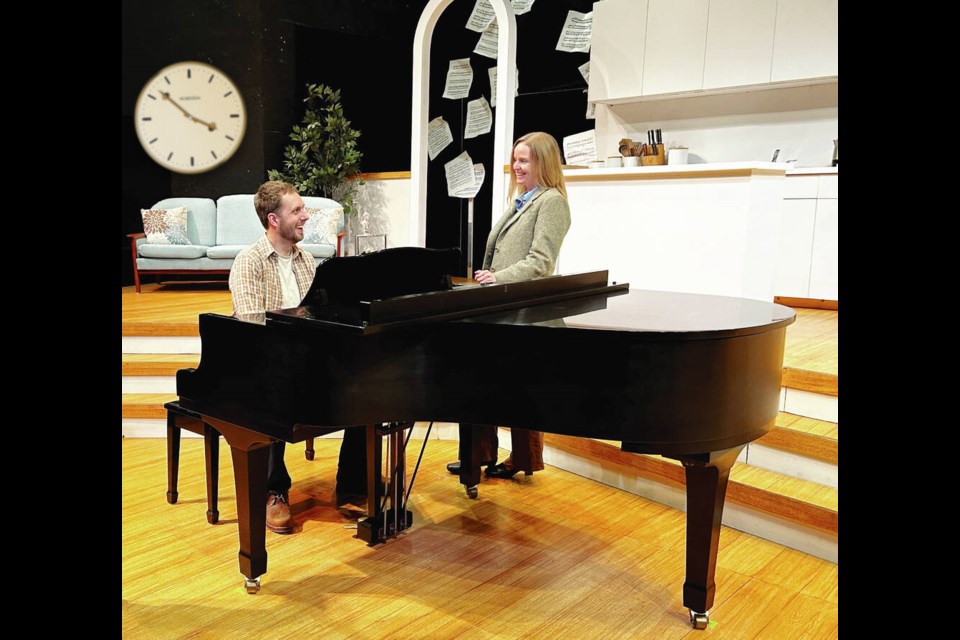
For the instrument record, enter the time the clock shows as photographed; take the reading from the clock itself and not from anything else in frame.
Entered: 3:52
